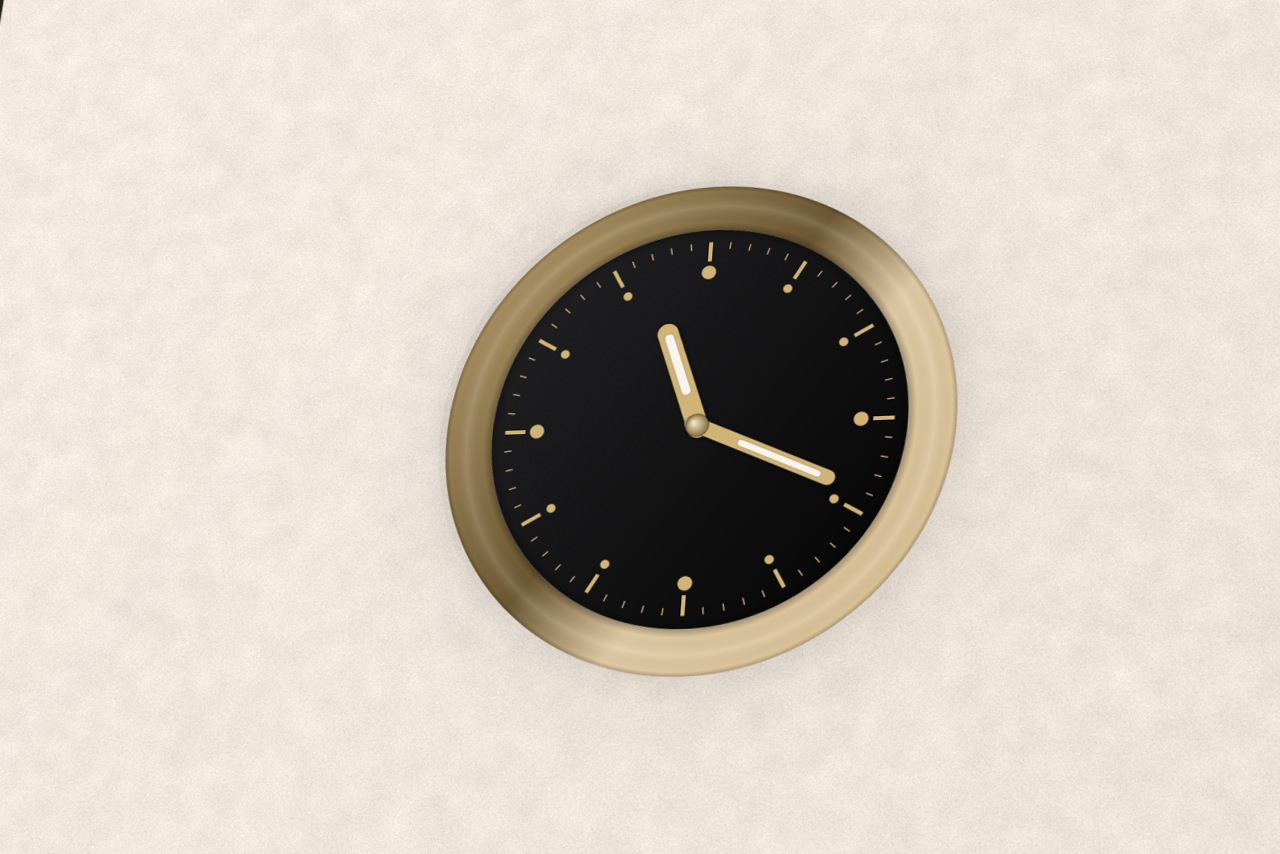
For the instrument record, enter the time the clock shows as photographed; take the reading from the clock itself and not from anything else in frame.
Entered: 11:19
